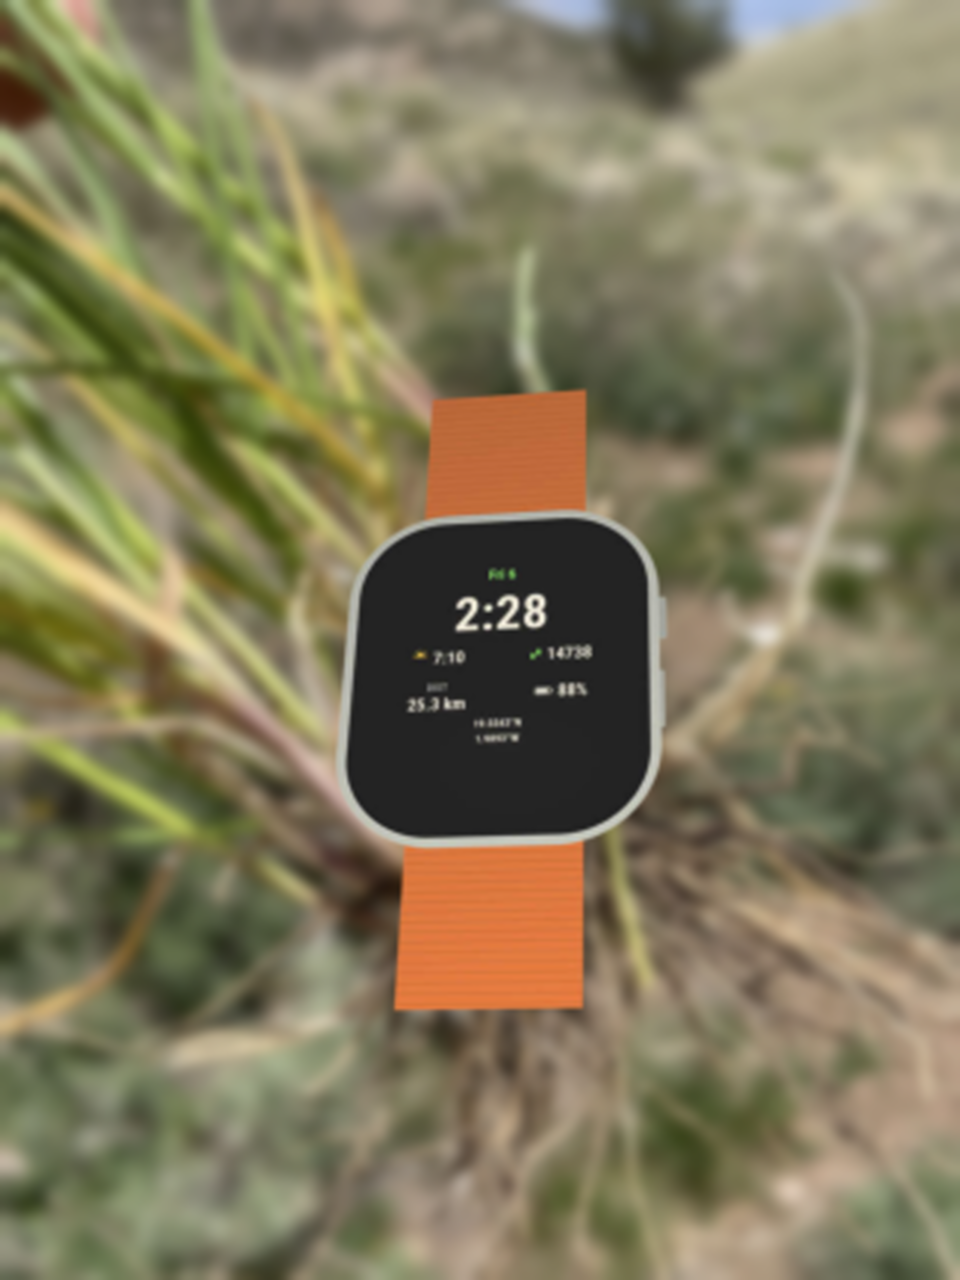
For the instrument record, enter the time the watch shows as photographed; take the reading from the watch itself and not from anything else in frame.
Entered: 2:28
